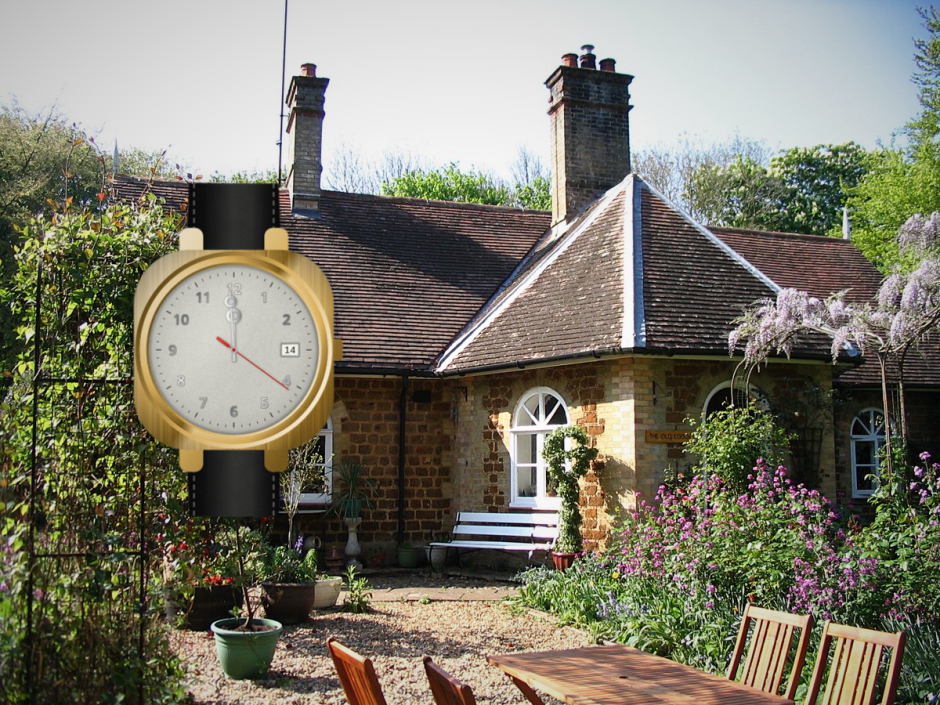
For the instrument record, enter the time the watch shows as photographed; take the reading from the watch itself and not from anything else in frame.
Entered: 11:59:21
